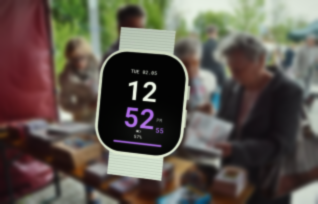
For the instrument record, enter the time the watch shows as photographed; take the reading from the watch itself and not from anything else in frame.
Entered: 12:52
